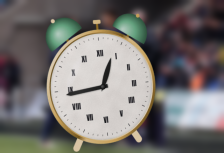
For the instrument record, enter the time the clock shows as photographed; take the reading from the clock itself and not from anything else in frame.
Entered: 12:44
